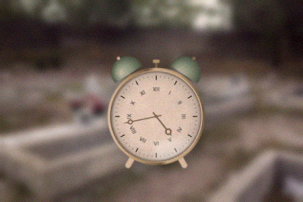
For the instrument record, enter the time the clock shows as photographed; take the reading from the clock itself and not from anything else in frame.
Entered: 4:43
